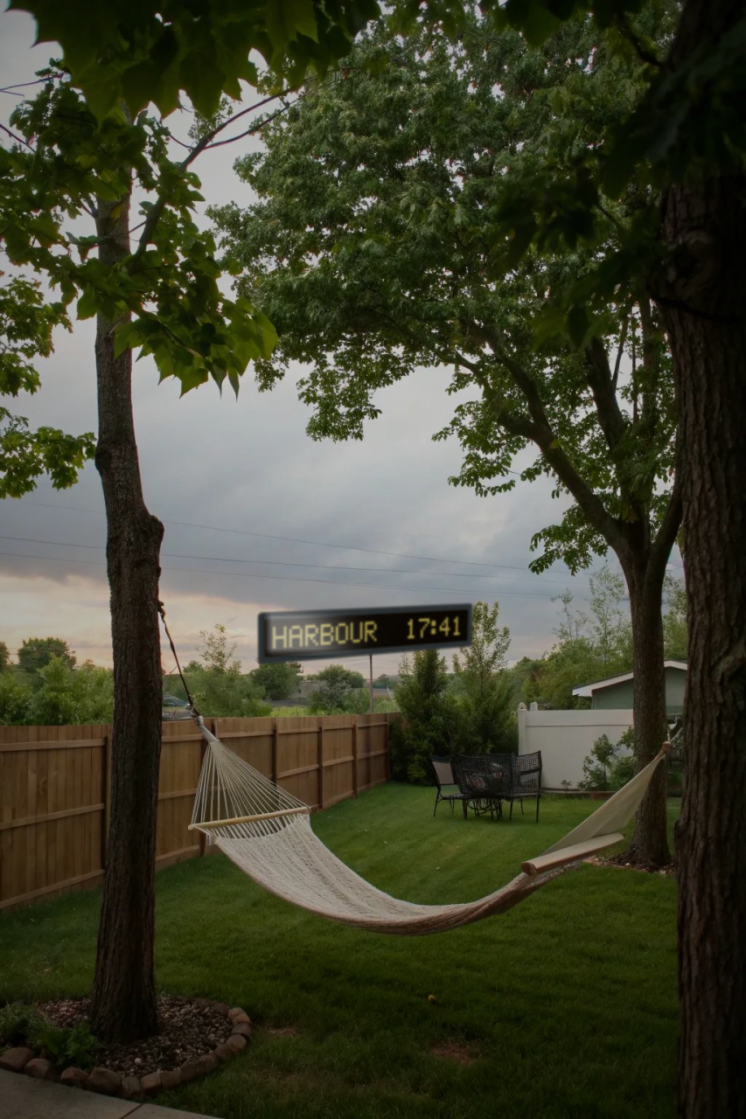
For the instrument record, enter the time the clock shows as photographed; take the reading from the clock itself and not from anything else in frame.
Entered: 17:41
